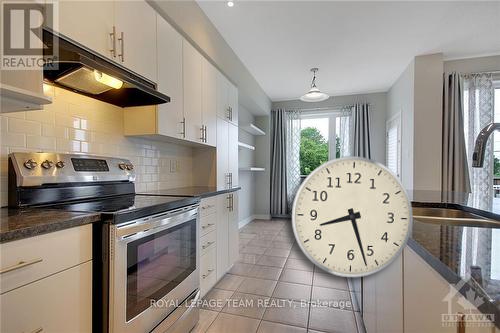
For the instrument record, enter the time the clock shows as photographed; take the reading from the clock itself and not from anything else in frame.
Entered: 8:27
